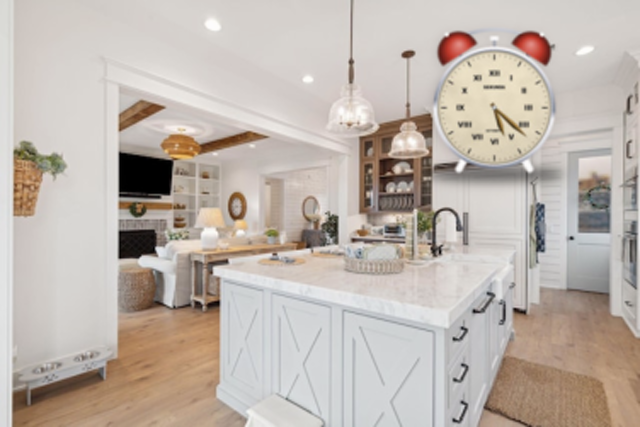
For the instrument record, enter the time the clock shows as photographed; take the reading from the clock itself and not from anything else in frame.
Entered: 5:22
